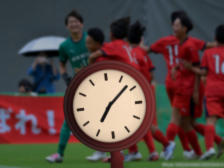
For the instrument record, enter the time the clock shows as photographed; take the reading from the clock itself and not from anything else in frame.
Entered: 7:08
